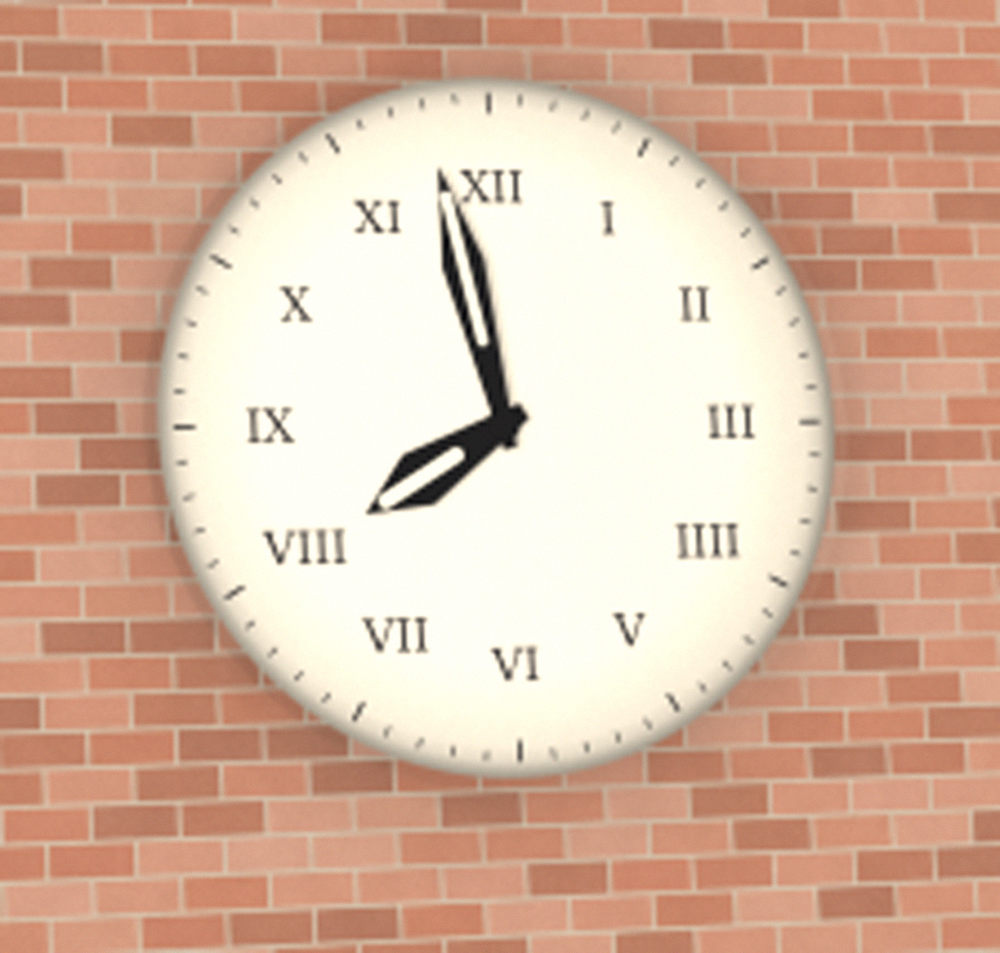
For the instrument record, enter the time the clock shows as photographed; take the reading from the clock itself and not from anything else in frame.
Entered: 7:58
